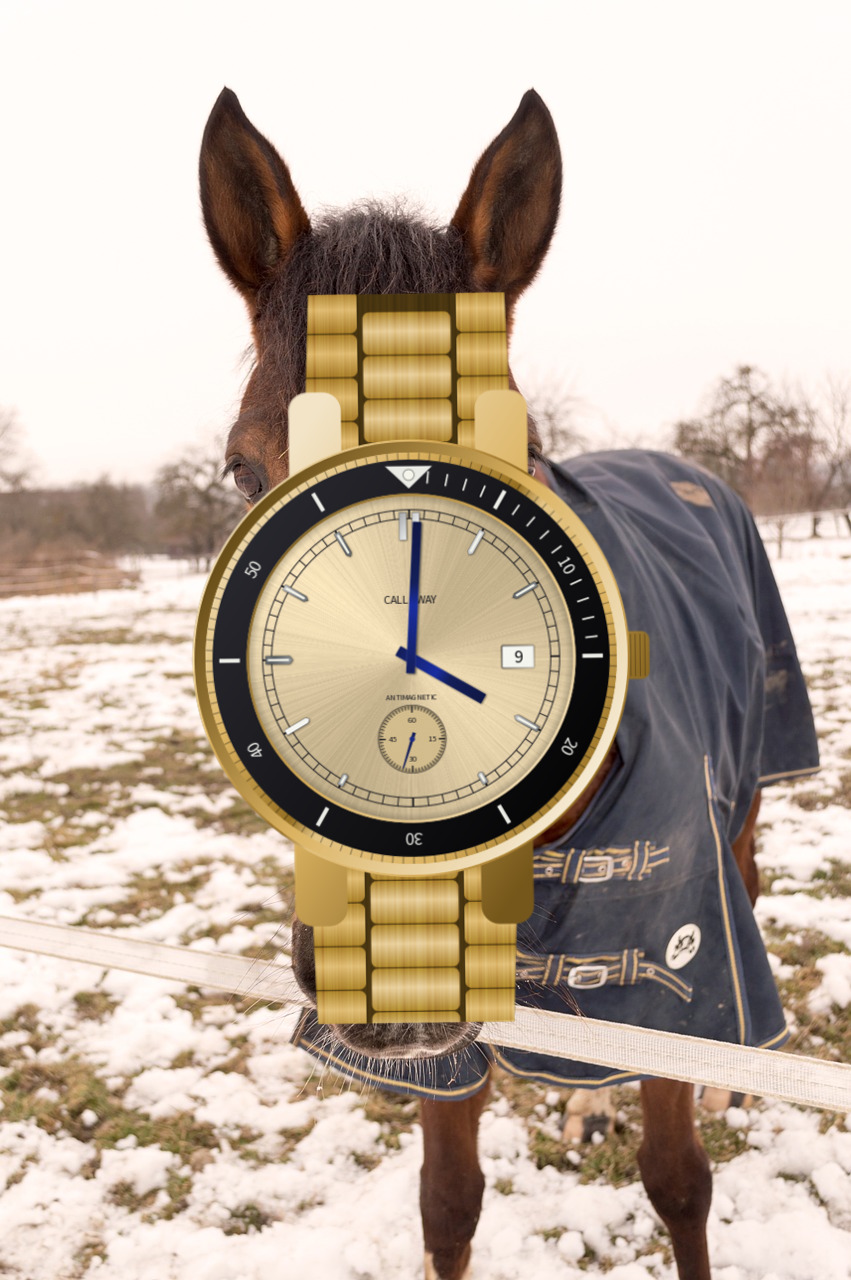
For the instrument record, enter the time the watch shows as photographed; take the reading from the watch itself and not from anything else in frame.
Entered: 4:00:33
